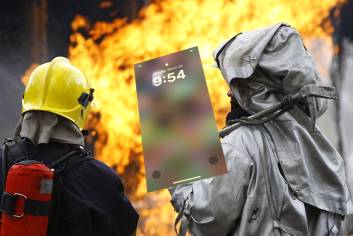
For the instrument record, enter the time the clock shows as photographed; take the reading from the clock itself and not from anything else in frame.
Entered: 9:54
